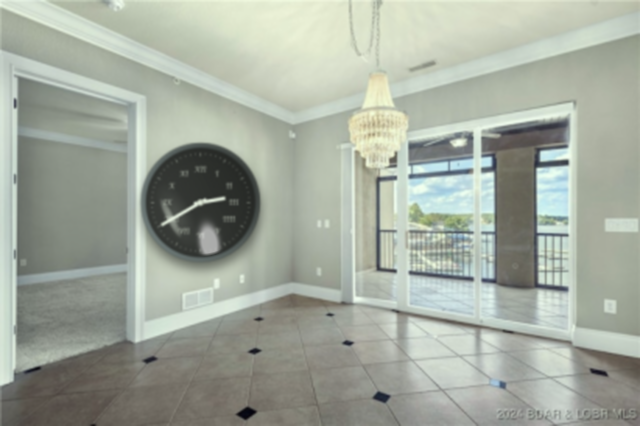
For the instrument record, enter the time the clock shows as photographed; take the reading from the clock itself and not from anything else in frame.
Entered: 2:40
